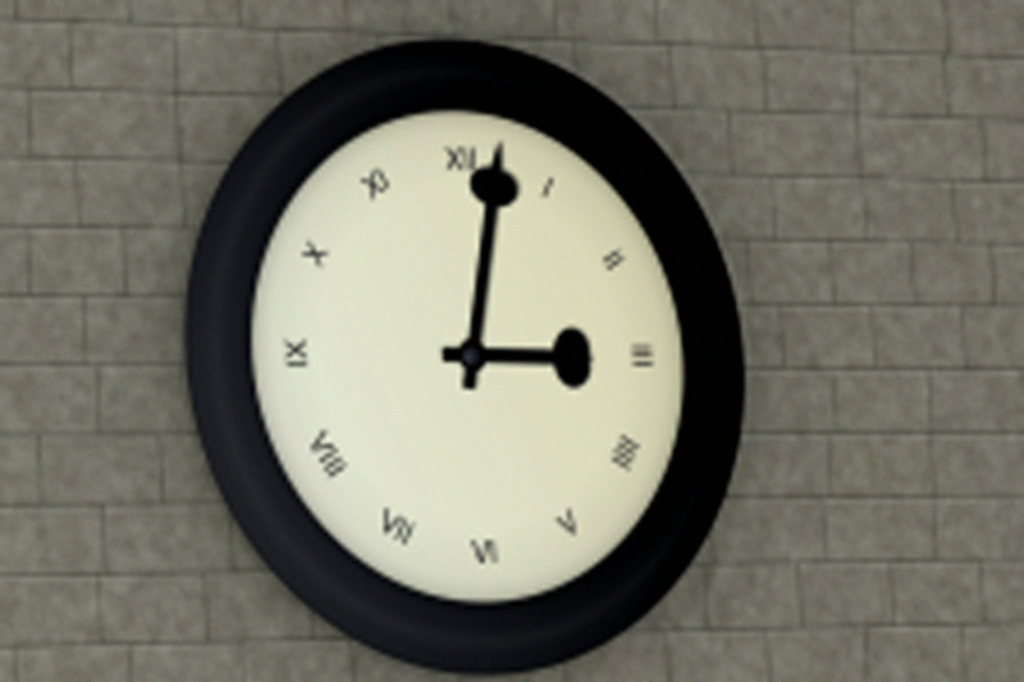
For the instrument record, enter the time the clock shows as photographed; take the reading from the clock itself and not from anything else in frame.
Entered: 3:02
